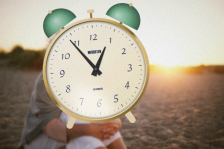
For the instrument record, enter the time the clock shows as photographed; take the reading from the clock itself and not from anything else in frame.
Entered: 12:54
